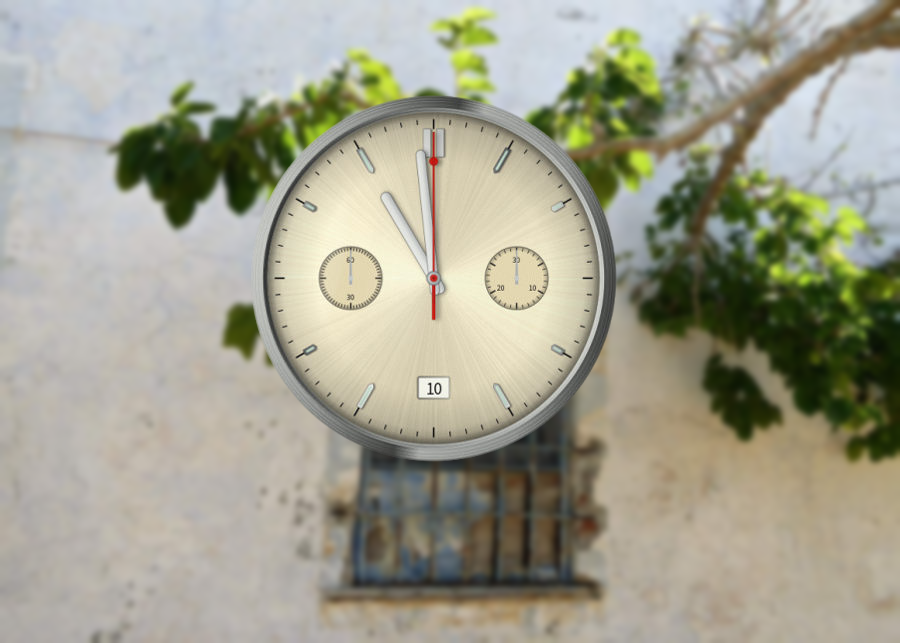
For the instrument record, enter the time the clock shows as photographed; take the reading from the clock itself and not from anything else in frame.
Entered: 10:59
